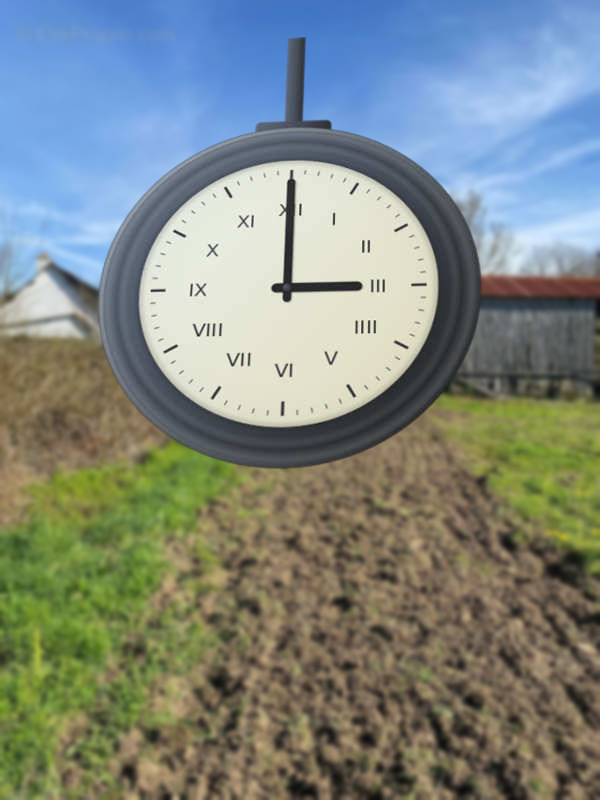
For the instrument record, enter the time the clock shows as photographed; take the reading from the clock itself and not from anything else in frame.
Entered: 3:00
